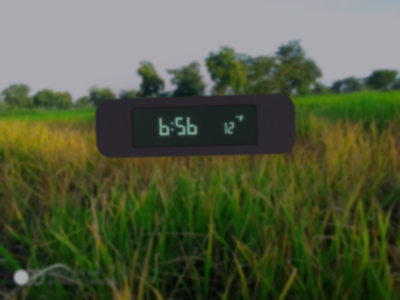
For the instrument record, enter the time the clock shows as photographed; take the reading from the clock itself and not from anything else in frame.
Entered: 6:56
